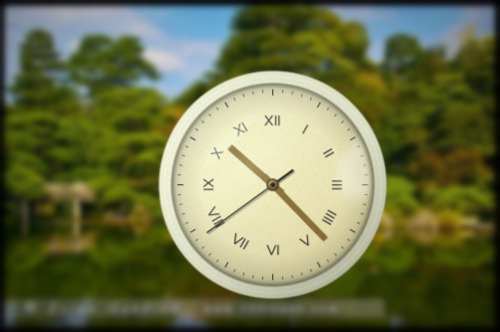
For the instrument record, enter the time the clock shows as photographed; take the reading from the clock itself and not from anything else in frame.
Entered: 10:22:39
